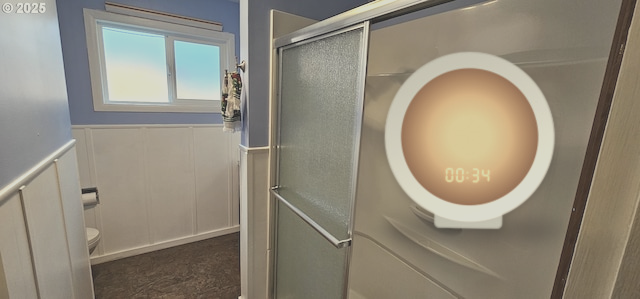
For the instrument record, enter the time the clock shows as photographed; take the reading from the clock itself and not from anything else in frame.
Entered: 0:34
